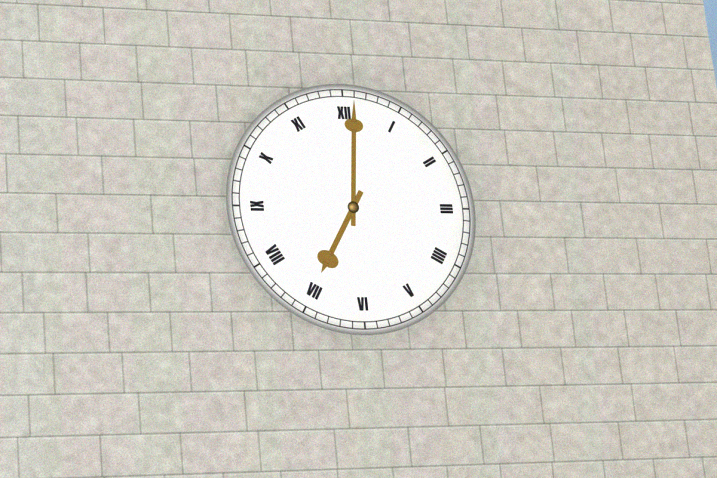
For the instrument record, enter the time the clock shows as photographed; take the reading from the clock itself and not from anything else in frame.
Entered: 7:01
